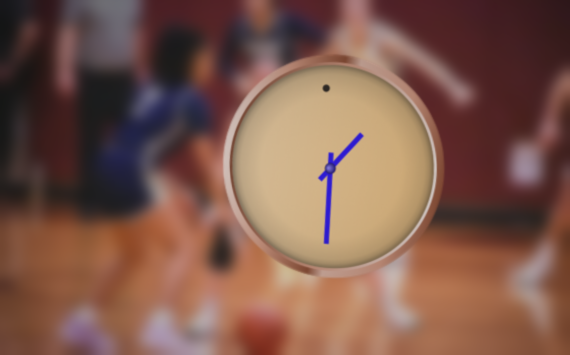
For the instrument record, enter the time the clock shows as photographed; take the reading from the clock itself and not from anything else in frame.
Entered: 1:31
